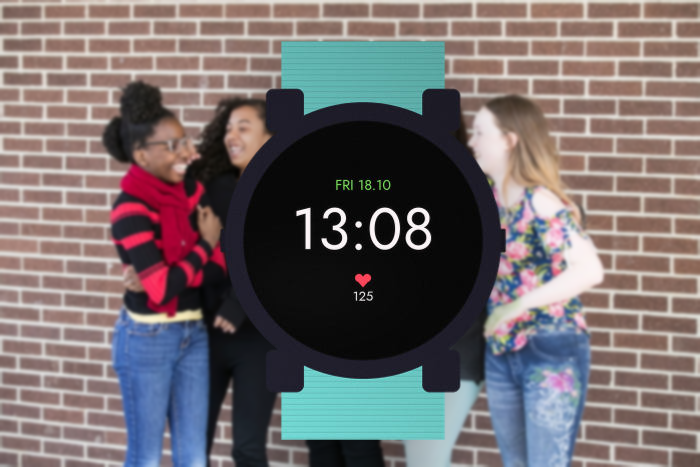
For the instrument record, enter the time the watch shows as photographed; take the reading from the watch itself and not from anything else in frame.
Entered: 13:08
